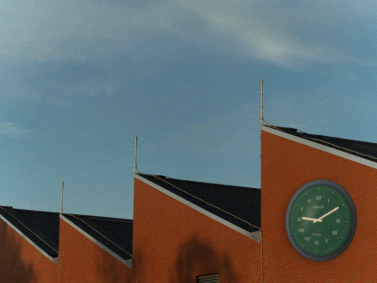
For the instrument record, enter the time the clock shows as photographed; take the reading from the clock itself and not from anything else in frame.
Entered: 9:10
